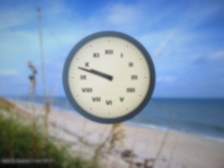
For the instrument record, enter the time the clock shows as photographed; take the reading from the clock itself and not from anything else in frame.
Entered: 9:48
